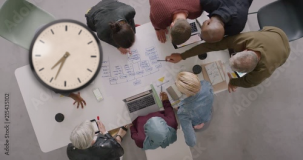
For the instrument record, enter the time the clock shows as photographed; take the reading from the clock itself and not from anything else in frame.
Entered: 7:34
